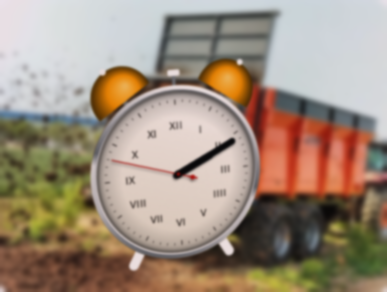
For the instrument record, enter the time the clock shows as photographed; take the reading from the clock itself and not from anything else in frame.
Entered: 2:10:48
